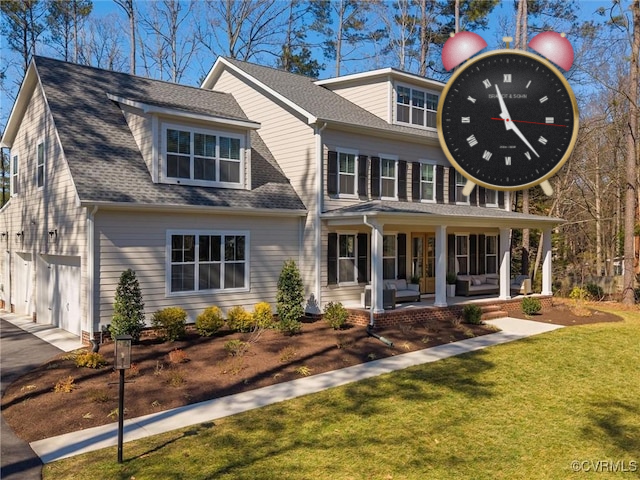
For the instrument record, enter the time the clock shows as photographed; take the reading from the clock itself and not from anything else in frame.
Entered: 11:23:16
